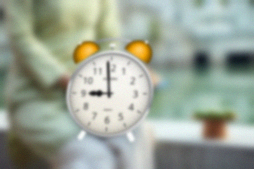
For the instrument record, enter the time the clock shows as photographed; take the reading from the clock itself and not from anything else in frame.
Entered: 8:59
